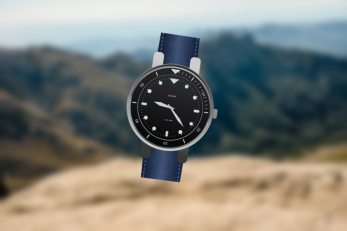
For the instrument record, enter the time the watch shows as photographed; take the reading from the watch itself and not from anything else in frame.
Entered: 9:23
